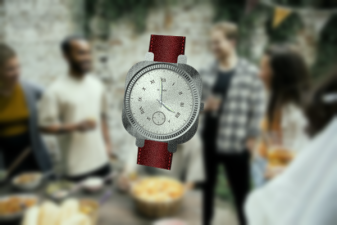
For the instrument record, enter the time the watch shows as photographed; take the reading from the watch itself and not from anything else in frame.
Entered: 3:59
